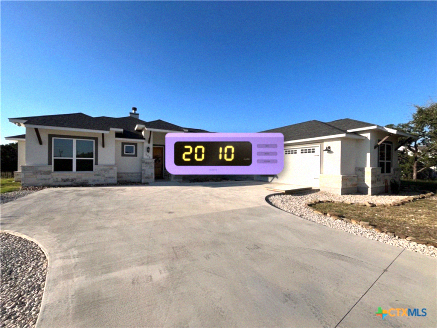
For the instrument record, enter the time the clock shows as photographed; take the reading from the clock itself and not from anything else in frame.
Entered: 20:10
